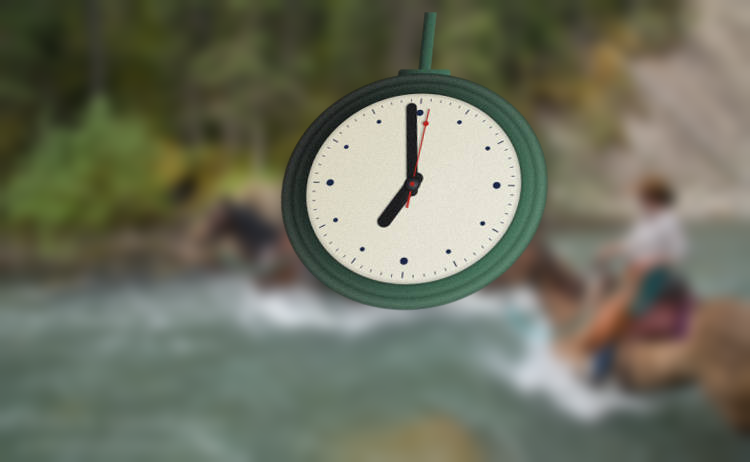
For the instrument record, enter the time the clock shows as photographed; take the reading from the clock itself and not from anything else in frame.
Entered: 6:59:01
